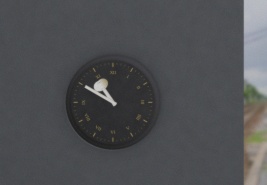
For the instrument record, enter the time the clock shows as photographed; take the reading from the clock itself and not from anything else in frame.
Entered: 10:50
